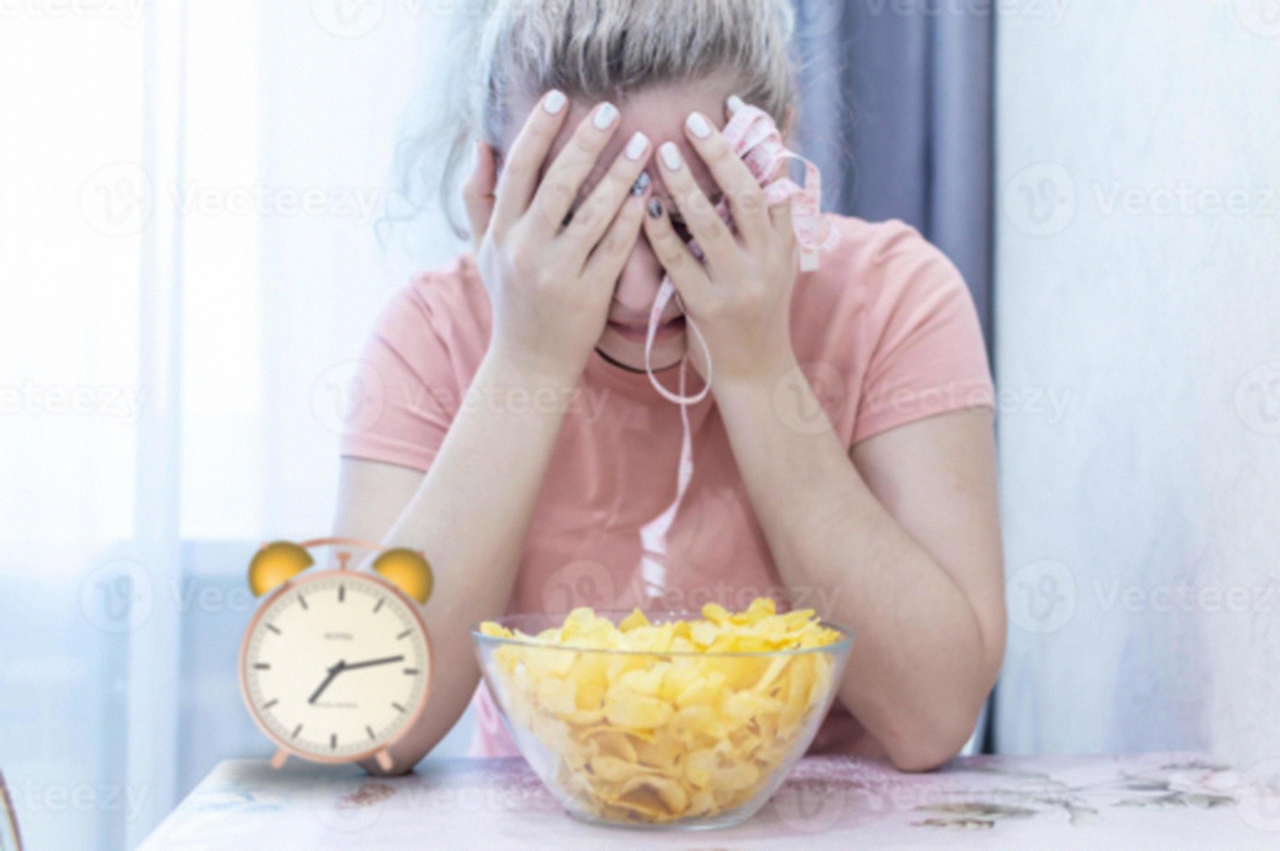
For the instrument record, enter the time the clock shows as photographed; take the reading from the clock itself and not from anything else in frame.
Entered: 7:13
